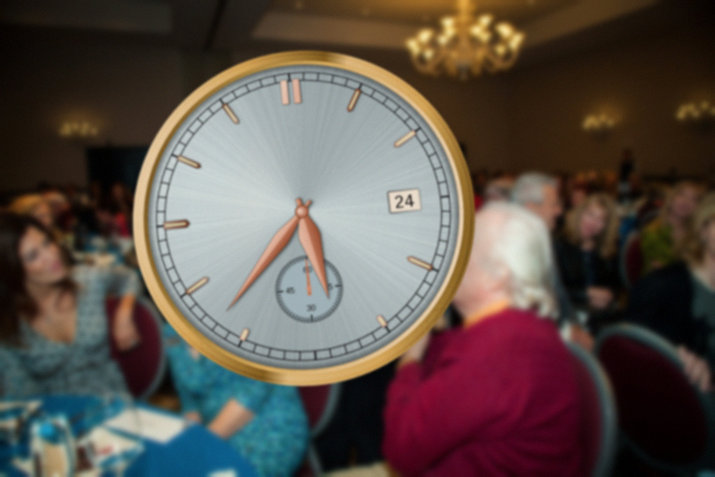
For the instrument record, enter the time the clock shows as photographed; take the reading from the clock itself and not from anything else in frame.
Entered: 5:37
